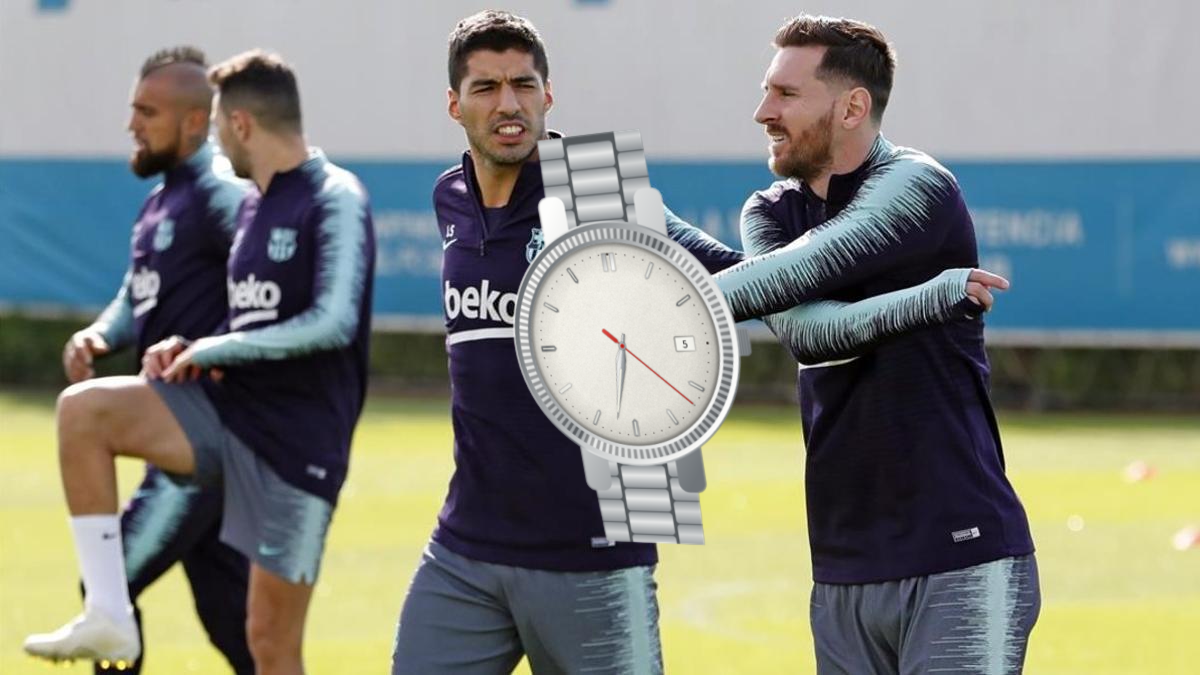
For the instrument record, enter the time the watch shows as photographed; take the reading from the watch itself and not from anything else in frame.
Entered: 6:32:22
